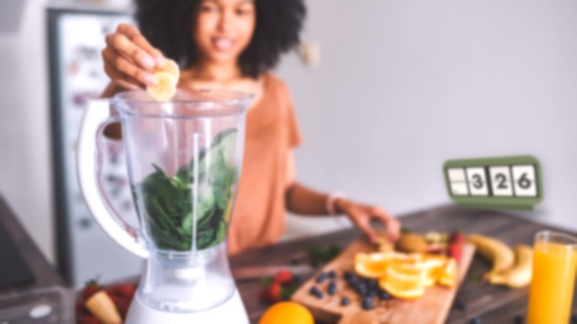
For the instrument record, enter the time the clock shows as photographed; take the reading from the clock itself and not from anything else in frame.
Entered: 3:26
